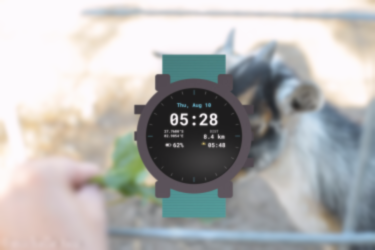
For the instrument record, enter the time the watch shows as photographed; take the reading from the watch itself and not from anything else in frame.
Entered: 5:28
